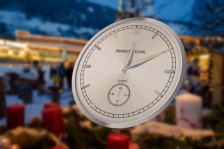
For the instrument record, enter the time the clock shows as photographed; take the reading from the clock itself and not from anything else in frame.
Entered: 12:10
